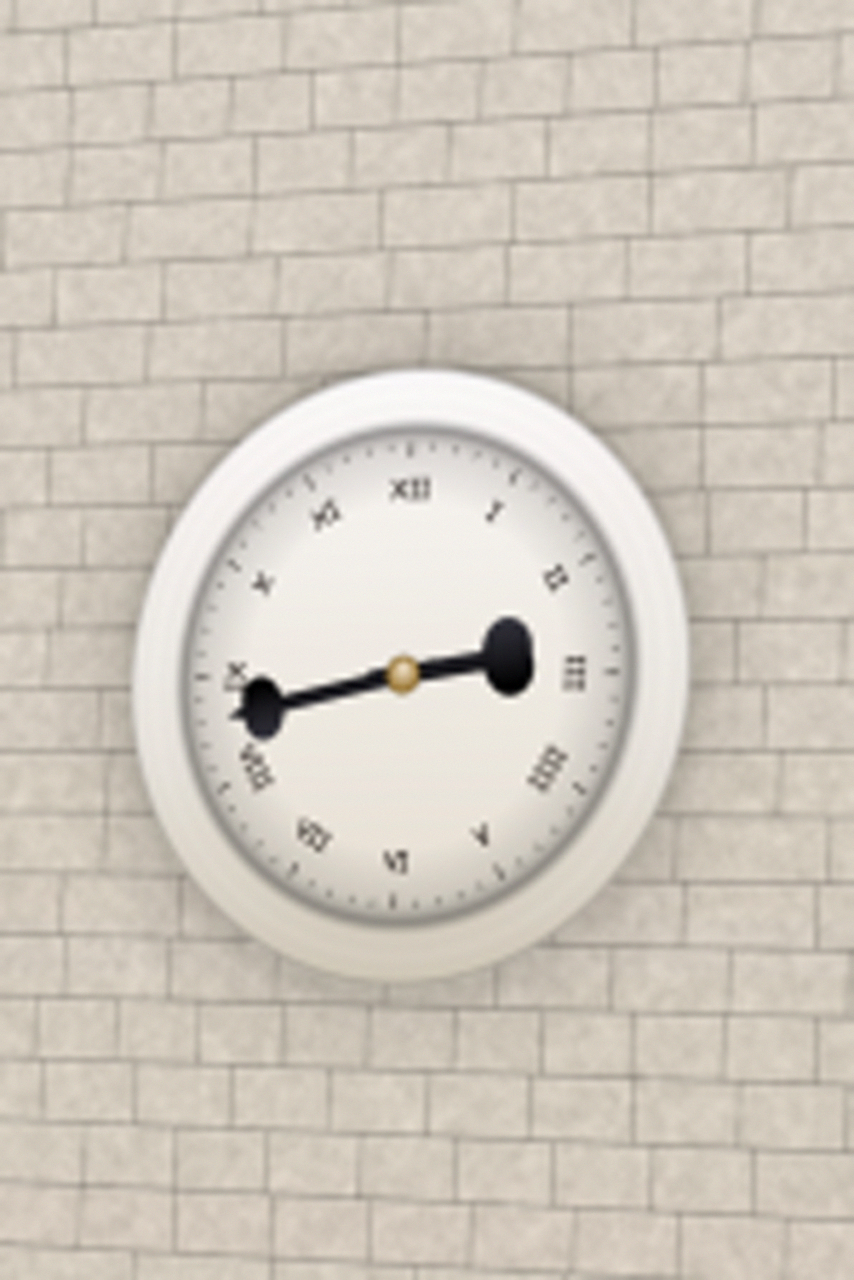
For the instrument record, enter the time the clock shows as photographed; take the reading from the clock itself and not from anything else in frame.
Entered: 2:43
